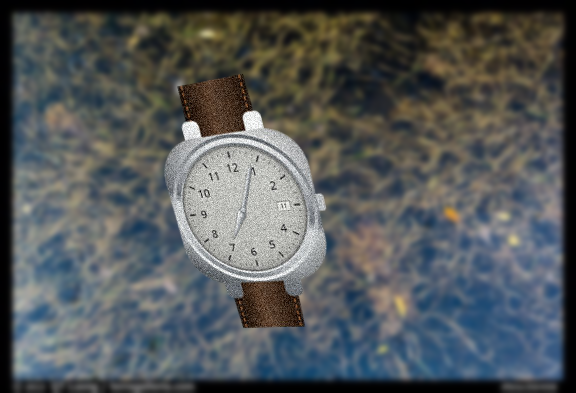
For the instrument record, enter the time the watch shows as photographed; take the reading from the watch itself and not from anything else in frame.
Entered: 7:04
